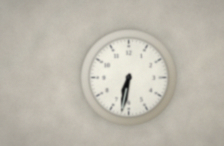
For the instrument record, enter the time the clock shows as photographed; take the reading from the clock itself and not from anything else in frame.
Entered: 6:32
